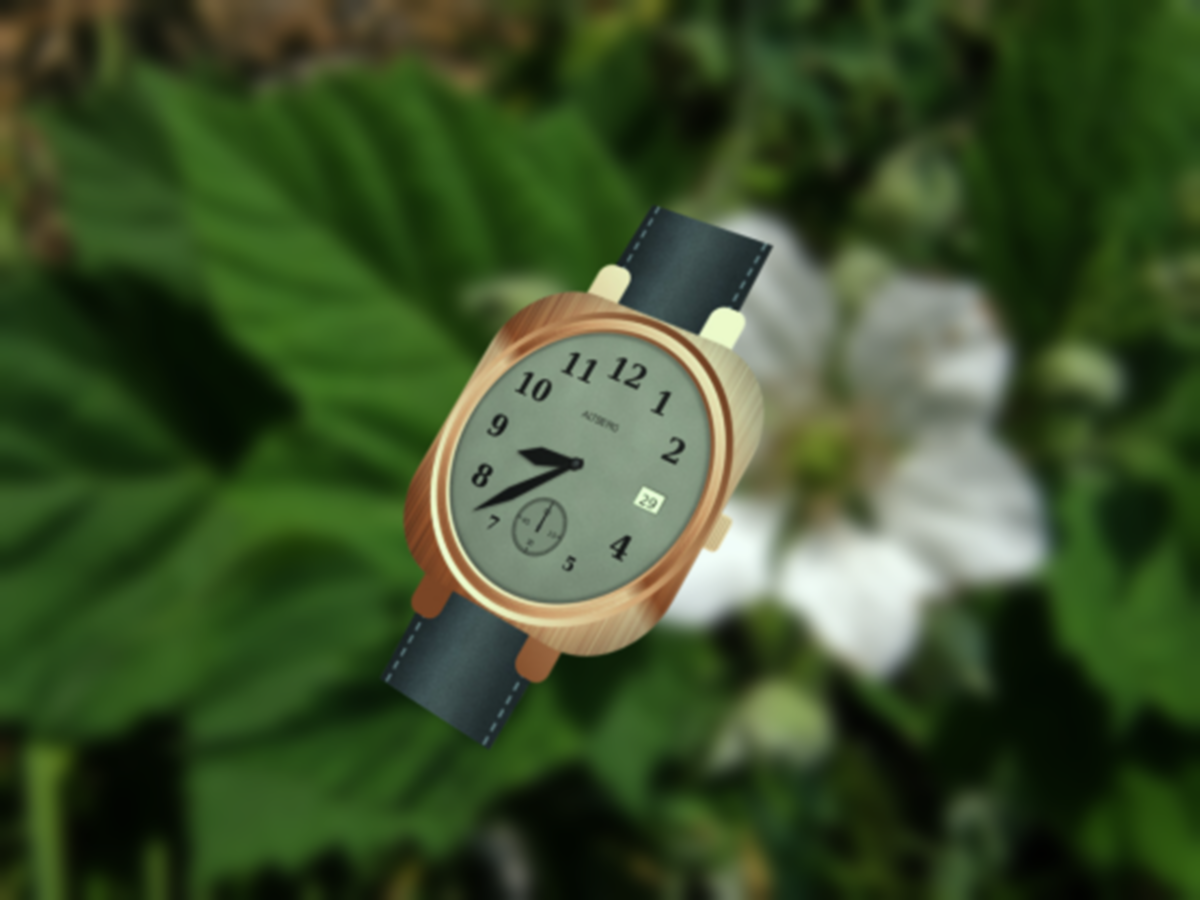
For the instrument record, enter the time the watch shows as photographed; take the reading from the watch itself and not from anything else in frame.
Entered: 8:37
